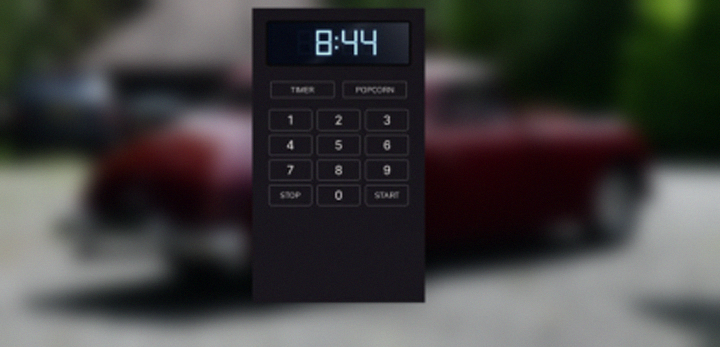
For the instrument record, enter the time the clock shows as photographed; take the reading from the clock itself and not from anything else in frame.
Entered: 8:44
